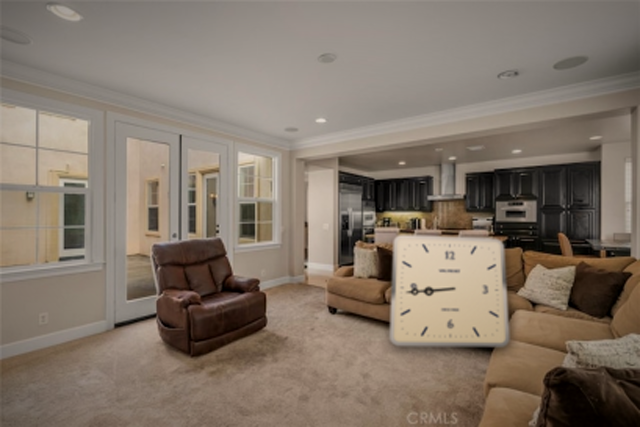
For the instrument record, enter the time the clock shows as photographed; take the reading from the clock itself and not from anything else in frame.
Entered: 8:44
